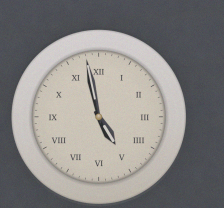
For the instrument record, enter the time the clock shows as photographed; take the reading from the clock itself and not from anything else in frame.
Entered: 4:58
